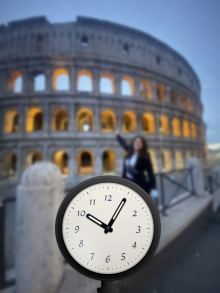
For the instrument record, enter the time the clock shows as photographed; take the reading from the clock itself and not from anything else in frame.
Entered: 10:05
